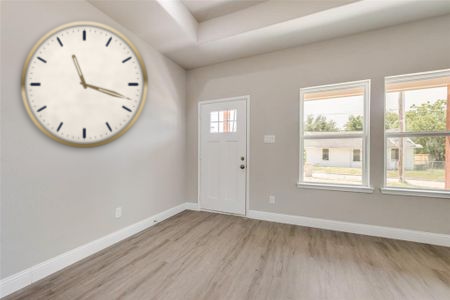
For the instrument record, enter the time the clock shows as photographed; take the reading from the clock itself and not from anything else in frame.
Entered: 11:18
